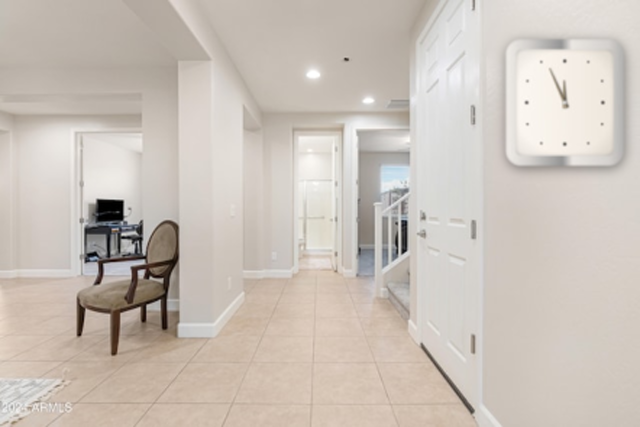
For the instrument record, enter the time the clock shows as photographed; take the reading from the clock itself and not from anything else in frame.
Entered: 11:56
